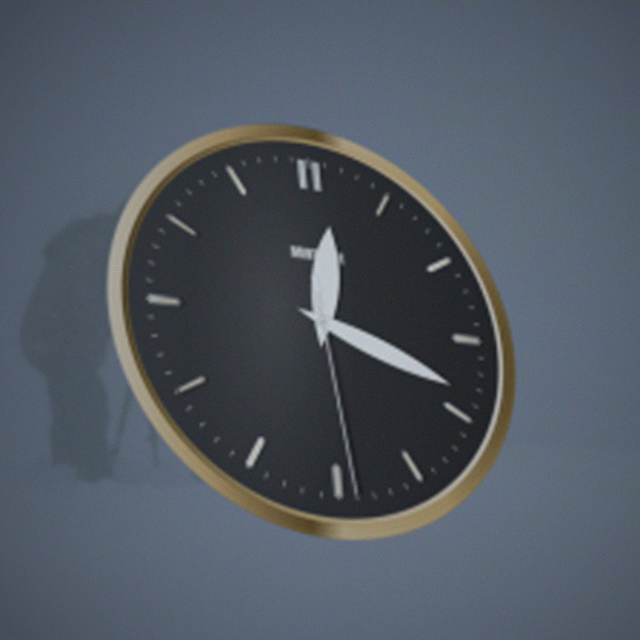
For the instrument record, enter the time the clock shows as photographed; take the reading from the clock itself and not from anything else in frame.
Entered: 12:18:29
